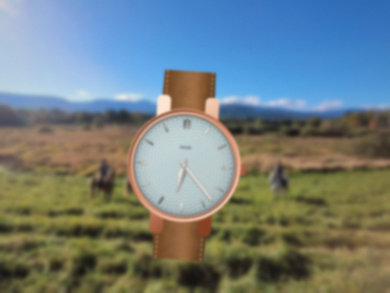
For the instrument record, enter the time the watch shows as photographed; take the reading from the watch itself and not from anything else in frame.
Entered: 6:23
